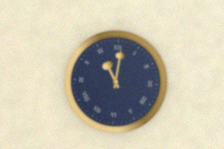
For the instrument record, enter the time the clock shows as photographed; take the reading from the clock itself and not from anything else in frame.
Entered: 11:01
